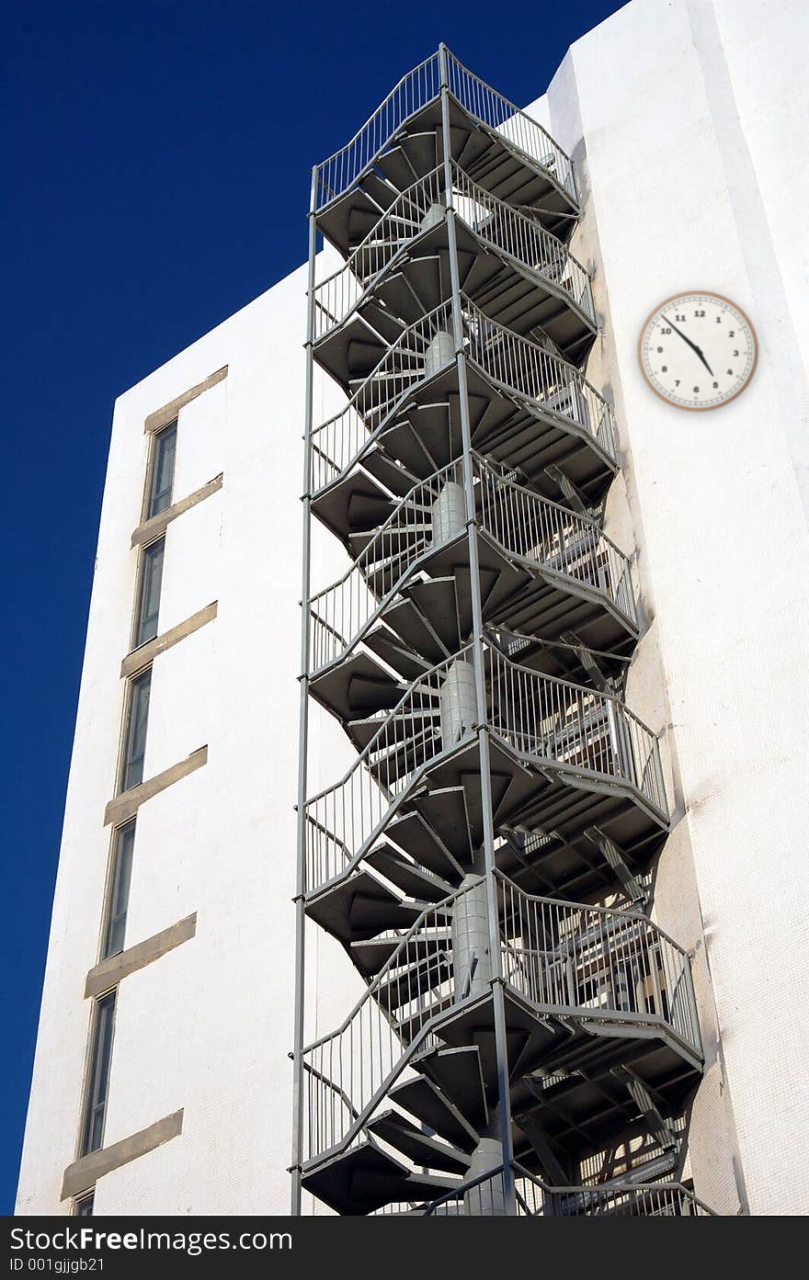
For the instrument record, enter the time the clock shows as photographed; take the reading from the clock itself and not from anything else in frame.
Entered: 4:52
